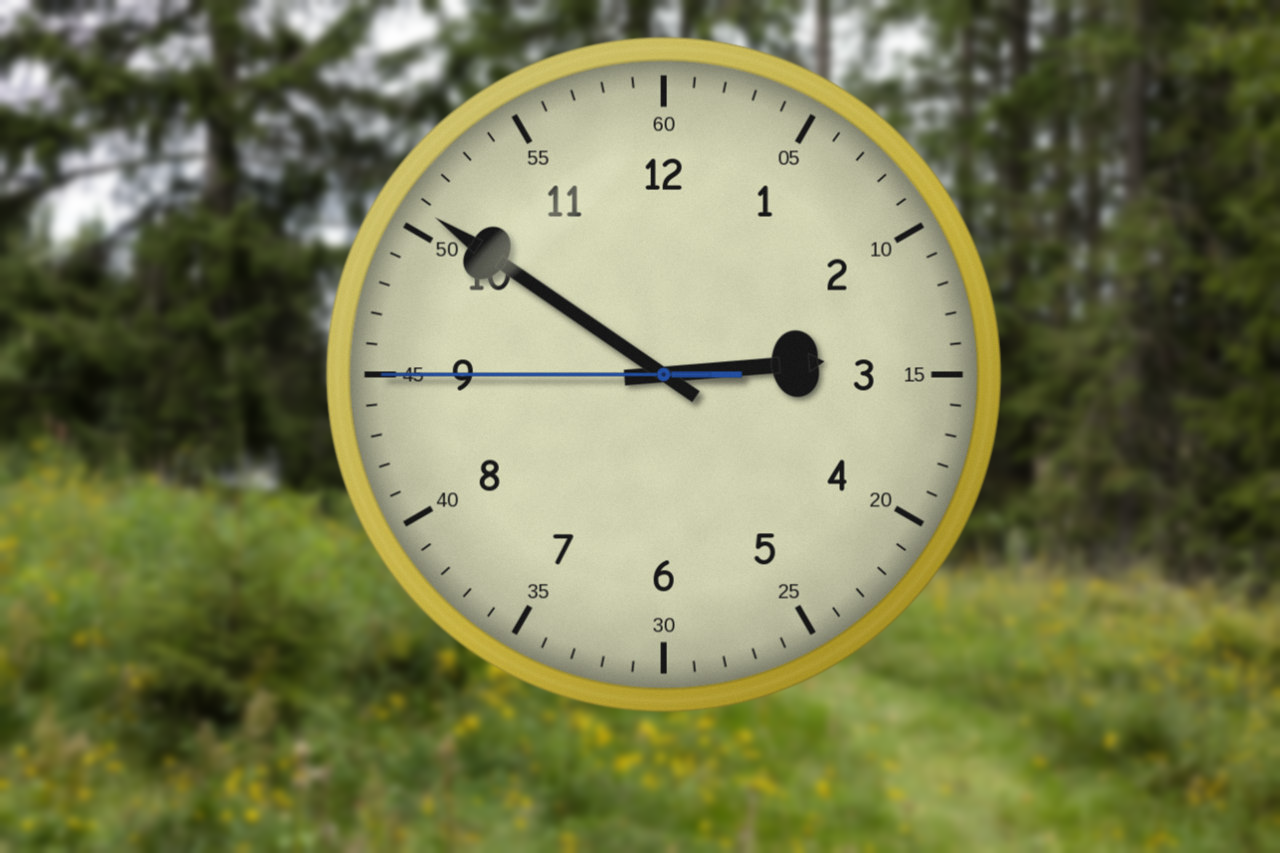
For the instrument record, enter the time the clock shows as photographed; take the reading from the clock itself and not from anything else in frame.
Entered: 2:50:45
